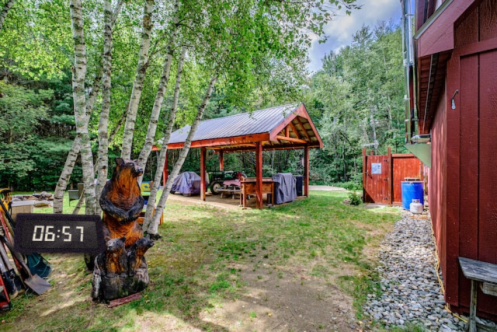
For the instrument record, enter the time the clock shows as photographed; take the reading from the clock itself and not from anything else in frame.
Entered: 6:57
